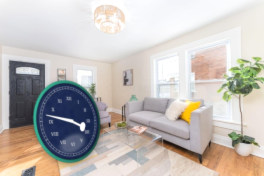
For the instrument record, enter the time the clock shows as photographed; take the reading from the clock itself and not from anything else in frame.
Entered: 3:47
